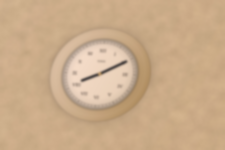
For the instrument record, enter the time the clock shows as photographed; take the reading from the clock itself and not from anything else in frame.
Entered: 8:10
